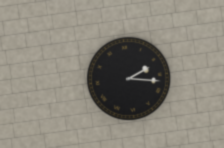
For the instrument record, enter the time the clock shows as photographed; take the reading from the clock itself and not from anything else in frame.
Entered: 2:17
